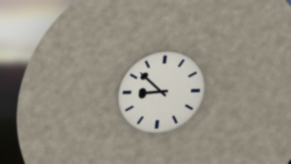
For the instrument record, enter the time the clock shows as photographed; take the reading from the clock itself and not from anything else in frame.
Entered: 8:52
